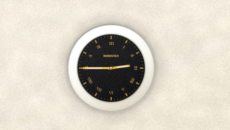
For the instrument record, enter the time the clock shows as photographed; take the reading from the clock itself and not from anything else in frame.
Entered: 2:45
